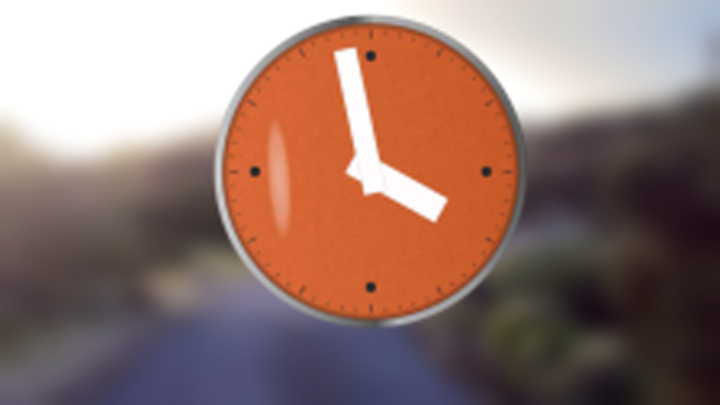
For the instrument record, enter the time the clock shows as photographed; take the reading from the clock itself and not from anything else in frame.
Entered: 3:58
